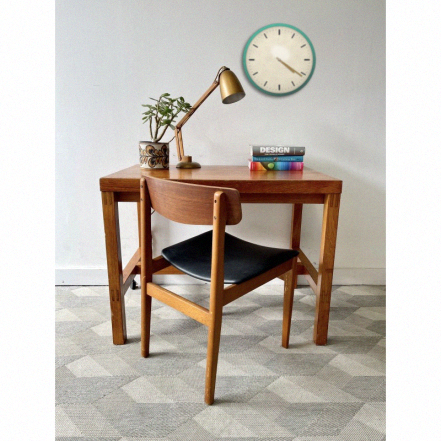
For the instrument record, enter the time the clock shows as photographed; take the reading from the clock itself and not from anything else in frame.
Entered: 4:21
